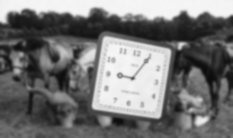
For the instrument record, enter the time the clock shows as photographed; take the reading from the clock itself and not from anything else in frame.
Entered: 9:05
